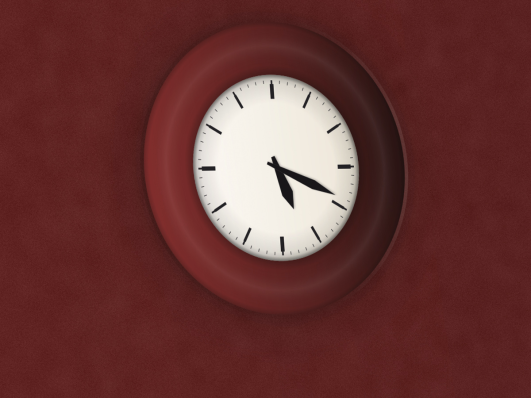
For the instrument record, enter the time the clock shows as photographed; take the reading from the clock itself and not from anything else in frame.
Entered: 5:19
